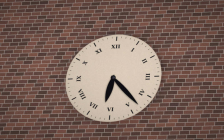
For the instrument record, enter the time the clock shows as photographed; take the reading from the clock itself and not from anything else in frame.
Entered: 6:23
